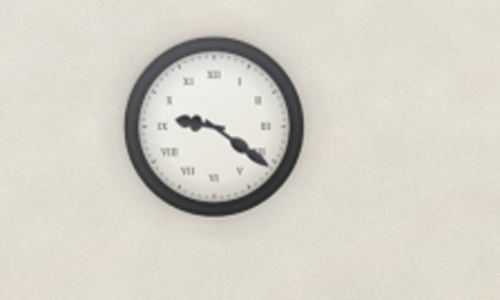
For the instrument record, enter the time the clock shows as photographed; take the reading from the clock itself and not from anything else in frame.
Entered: 9:21
